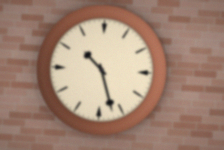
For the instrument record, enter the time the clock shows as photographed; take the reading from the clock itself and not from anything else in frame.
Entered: 10:27
